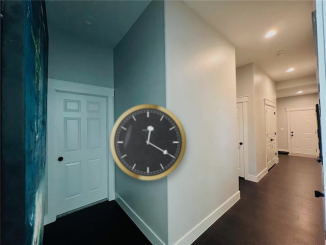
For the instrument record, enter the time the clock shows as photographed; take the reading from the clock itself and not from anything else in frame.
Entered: 12:20
